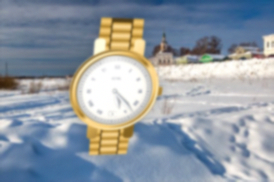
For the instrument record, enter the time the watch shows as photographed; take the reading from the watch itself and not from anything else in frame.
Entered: 5:23
